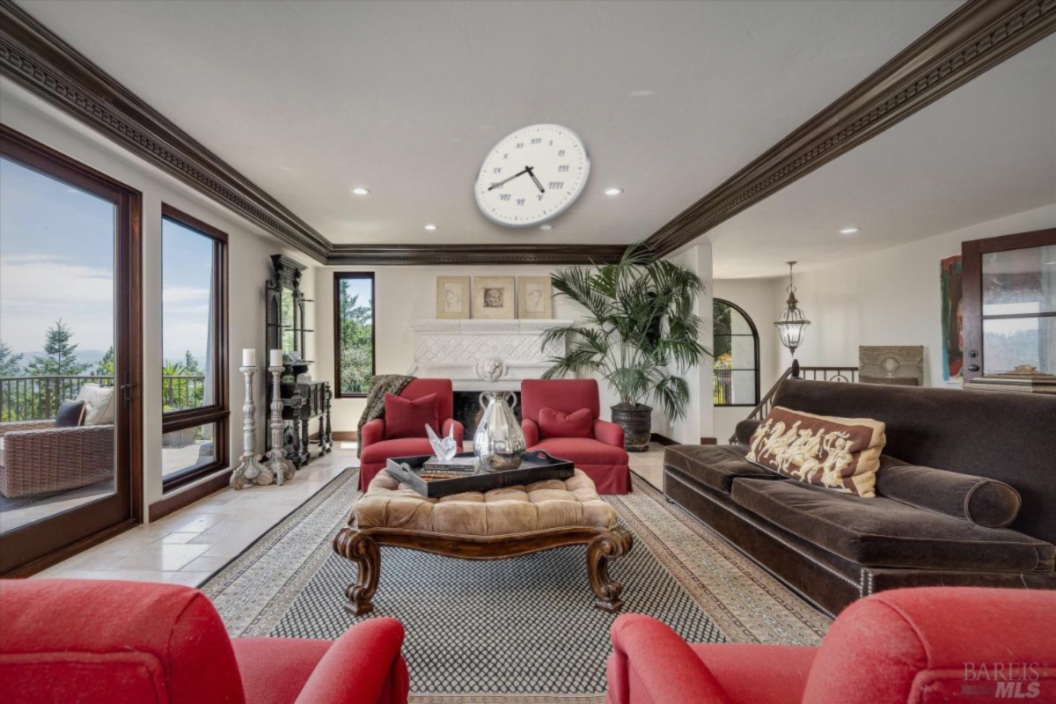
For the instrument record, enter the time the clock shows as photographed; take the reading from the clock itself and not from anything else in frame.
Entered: 4:40
